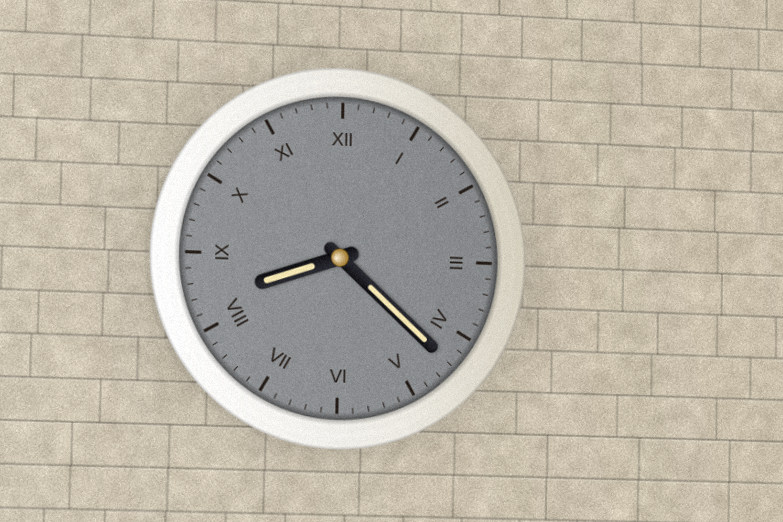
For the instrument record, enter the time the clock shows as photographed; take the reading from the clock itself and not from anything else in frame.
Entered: 8:22
